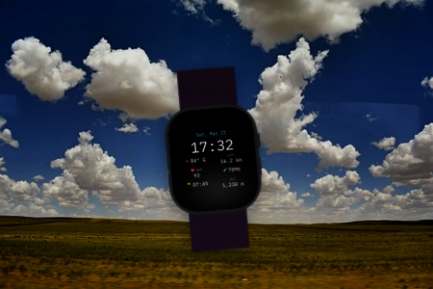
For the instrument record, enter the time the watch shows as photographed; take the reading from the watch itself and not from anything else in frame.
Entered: 17:32
